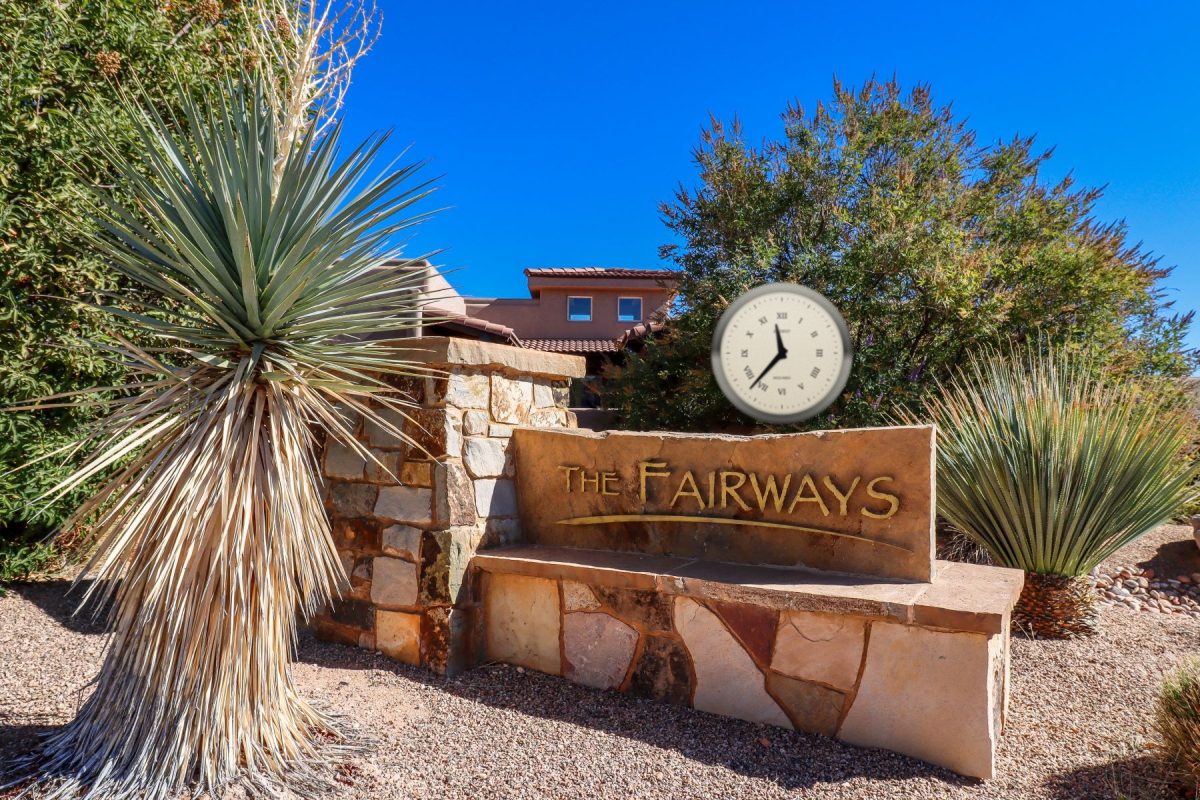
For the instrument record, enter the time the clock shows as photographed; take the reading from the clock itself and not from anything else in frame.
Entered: 11:37
